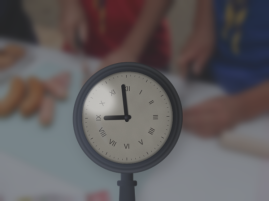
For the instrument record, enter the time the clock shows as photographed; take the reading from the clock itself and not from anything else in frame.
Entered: 8:59
